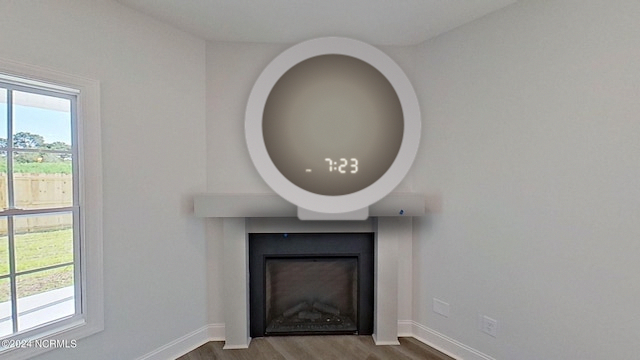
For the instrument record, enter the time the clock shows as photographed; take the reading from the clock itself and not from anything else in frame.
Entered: 7:23
